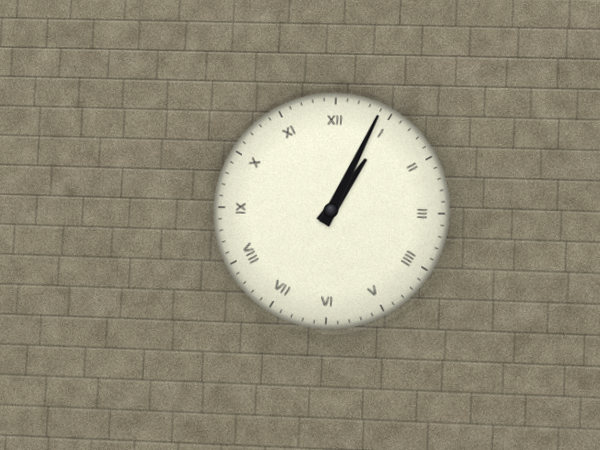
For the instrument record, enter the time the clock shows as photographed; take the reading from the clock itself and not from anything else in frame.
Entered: 1:04
